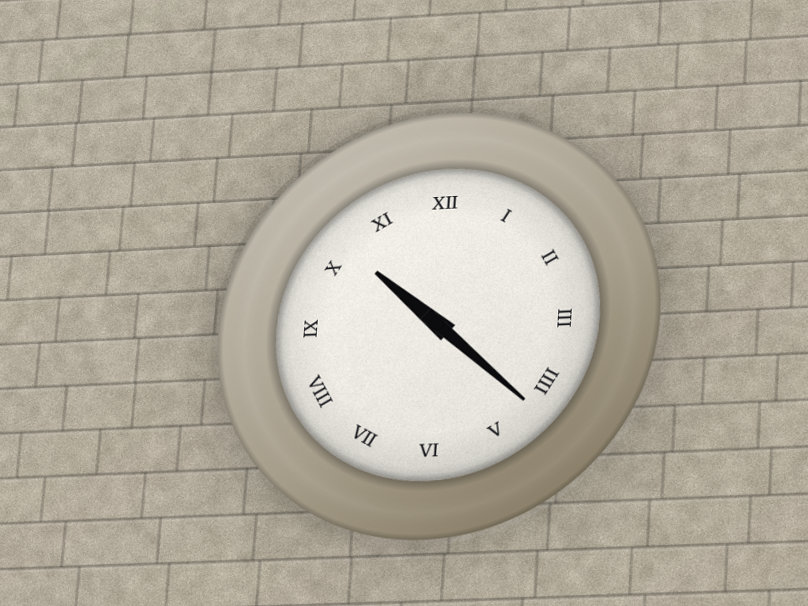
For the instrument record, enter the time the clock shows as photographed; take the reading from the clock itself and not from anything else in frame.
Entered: 10:22
